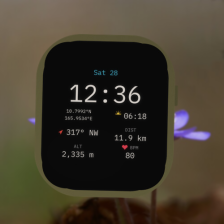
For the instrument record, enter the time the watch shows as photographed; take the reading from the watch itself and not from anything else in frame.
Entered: 12:36
